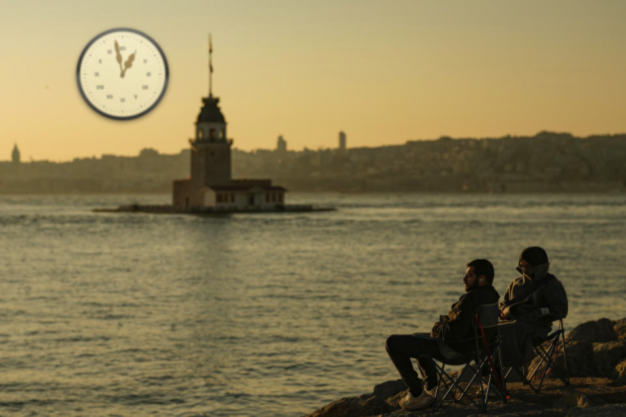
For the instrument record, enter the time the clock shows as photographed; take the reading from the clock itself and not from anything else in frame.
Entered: 12:58
